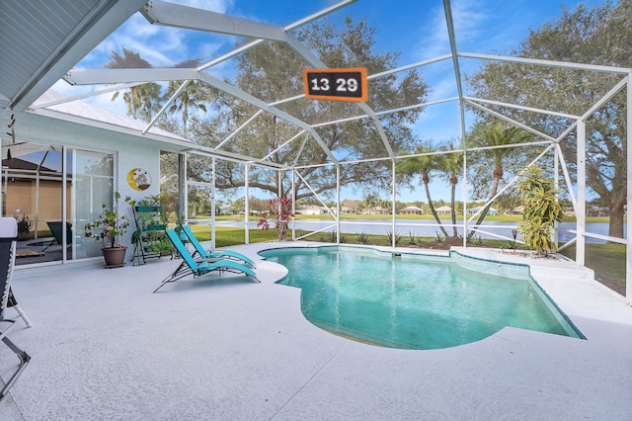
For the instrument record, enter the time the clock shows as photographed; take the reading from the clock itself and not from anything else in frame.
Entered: 13:29
